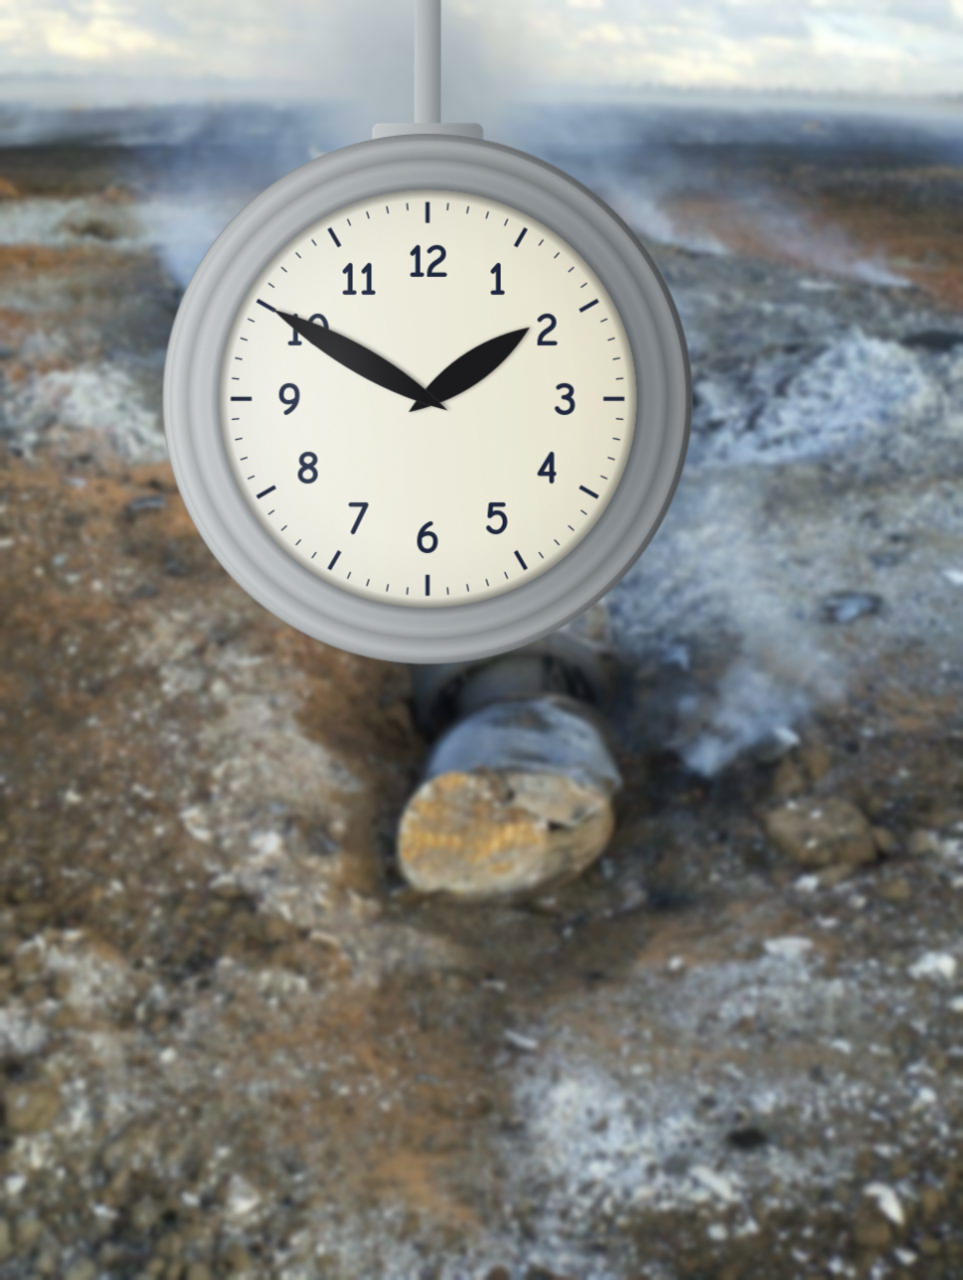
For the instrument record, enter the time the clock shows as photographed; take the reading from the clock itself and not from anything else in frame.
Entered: 1:50
